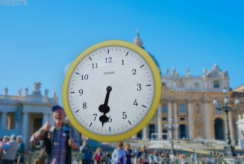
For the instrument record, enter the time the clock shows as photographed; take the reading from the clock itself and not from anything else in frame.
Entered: 6:32
